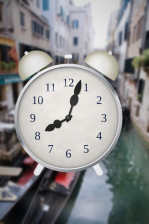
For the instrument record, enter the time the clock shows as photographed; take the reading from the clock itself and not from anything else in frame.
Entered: 8:03
